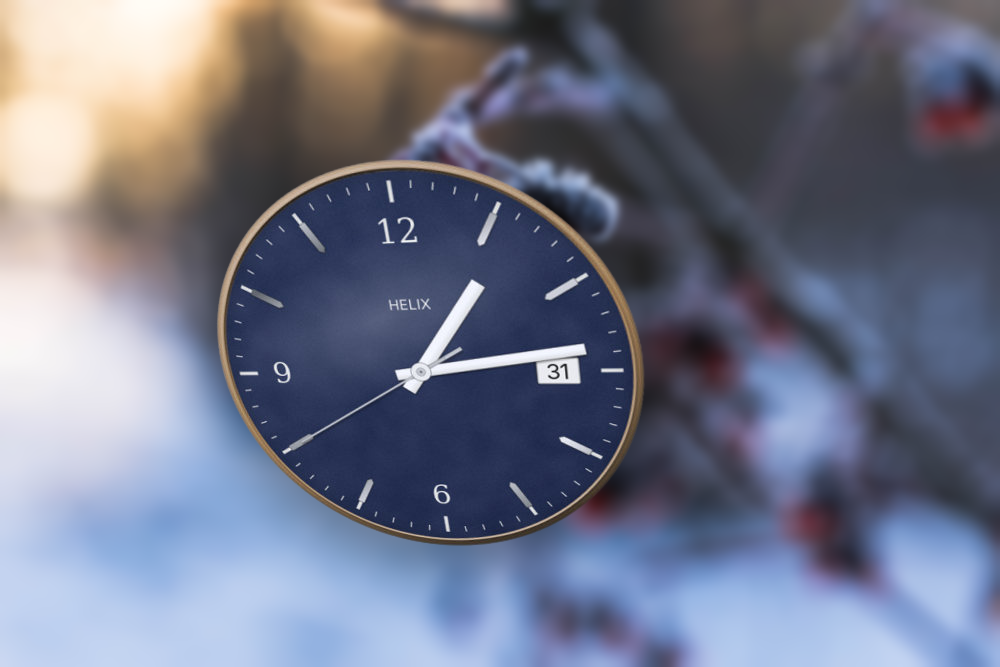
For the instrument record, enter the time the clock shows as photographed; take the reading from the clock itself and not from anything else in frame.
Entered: 1:13:40
